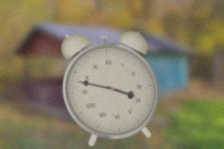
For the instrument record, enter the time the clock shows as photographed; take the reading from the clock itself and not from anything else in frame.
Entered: 3:48
